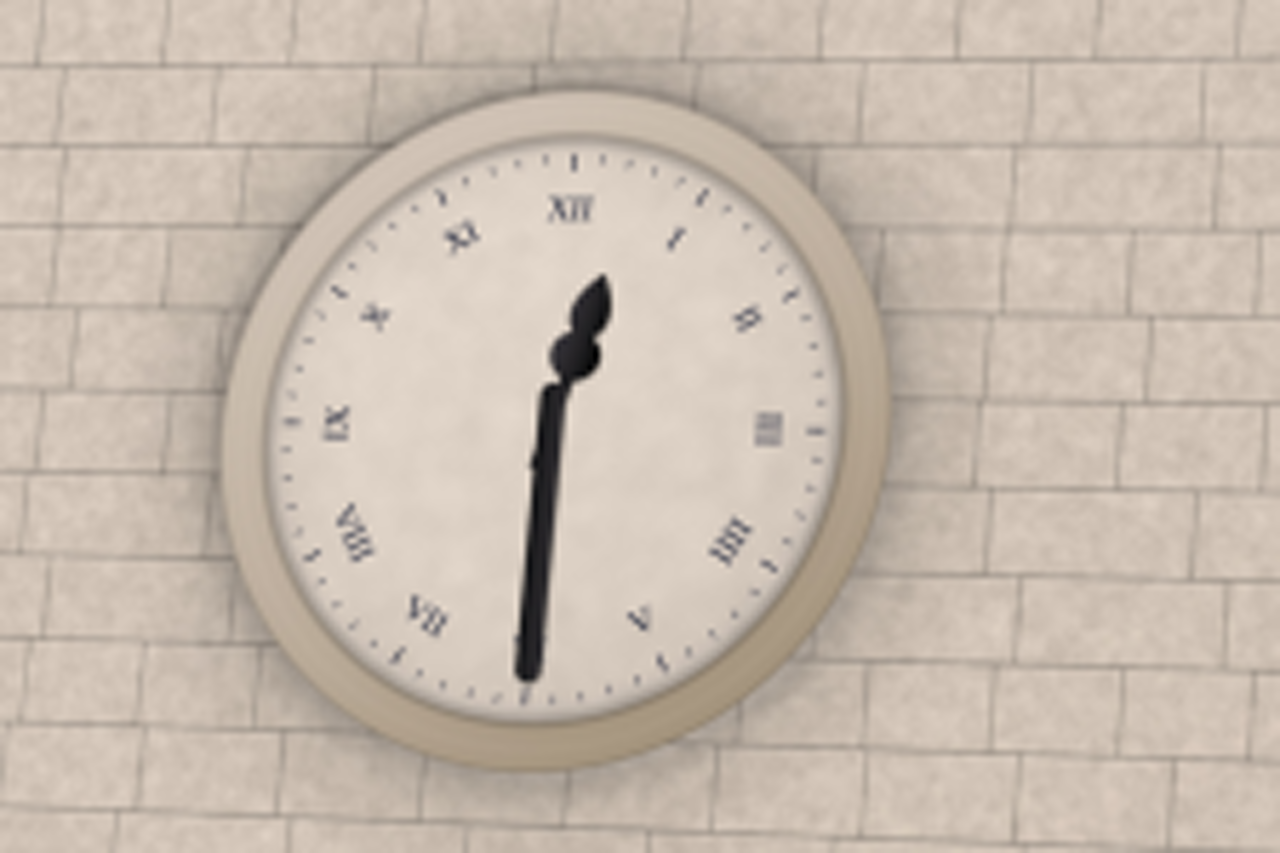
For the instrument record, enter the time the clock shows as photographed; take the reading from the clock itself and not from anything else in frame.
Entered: 12:30
